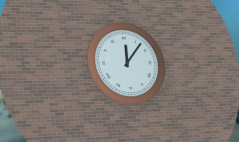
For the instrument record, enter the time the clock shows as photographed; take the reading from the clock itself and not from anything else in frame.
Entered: 12:07
